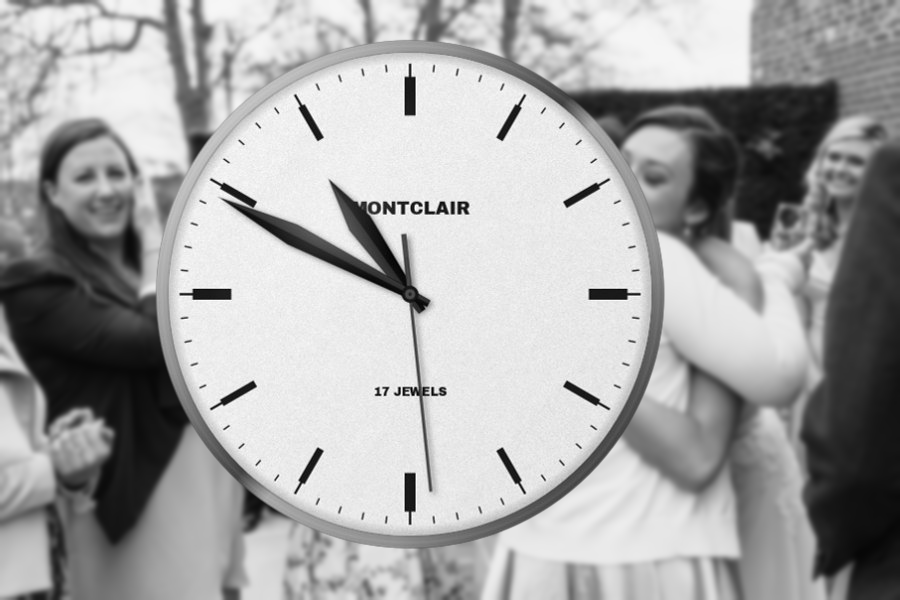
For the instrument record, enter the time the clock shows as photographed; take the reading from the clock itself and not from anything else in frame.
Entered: 10:49:29
